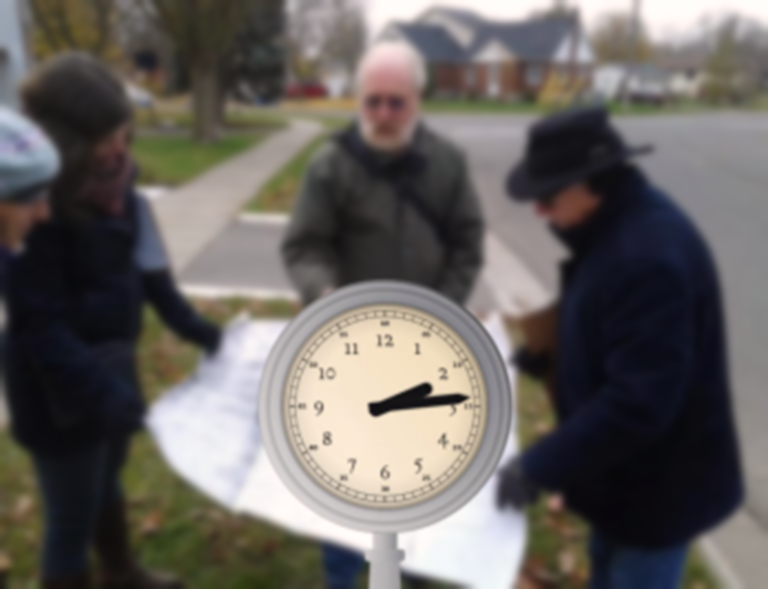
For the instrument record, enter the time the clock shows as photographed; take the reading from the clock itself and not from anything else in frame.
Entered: 2:14
